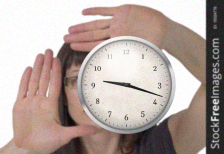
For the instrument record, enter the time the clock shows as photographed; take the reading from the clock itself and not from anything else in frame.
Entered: 9:18
